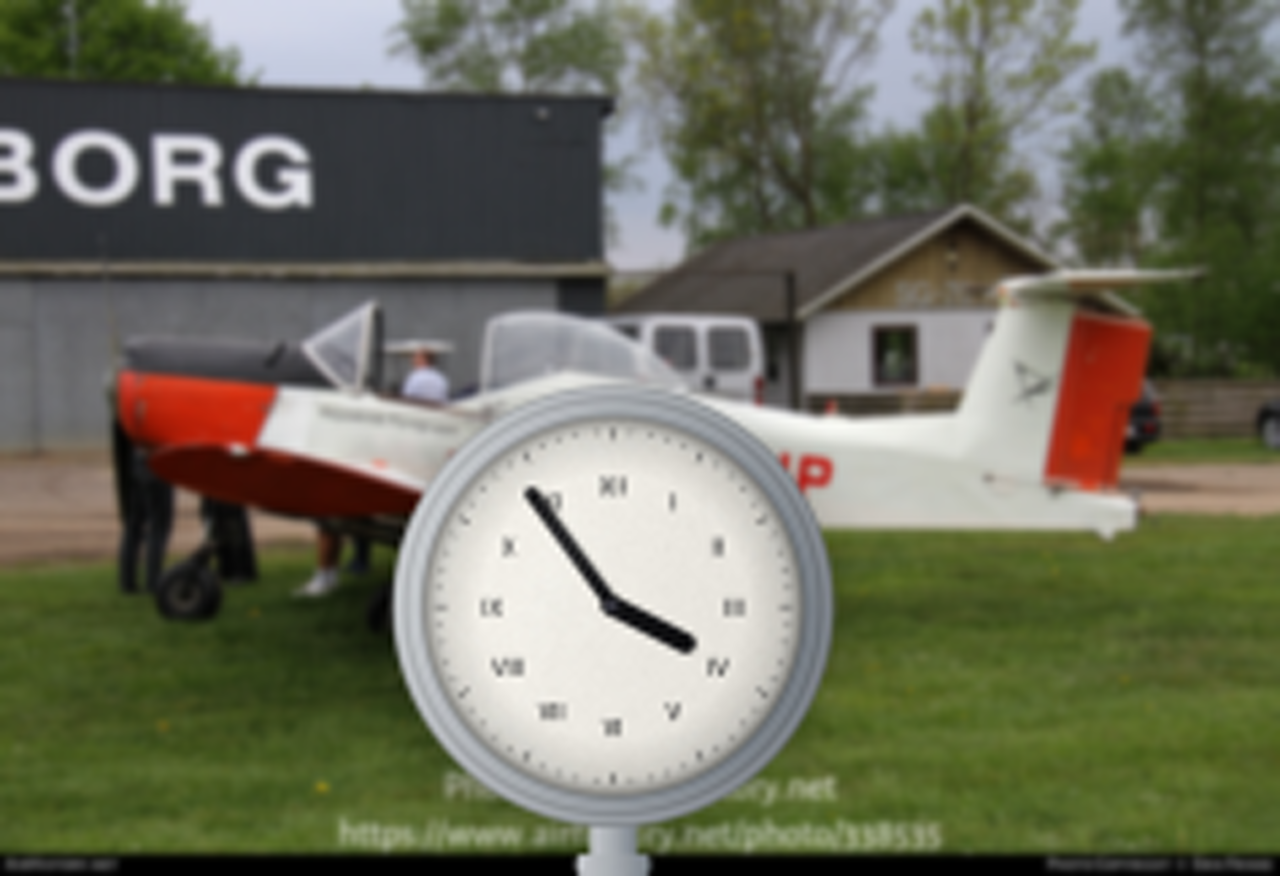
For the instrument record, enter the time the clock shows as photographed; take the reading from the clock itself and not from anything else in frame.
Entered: 3:54
